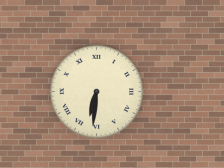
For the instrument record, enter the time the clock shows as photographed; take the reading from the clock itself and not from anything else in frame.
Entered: 6:31
